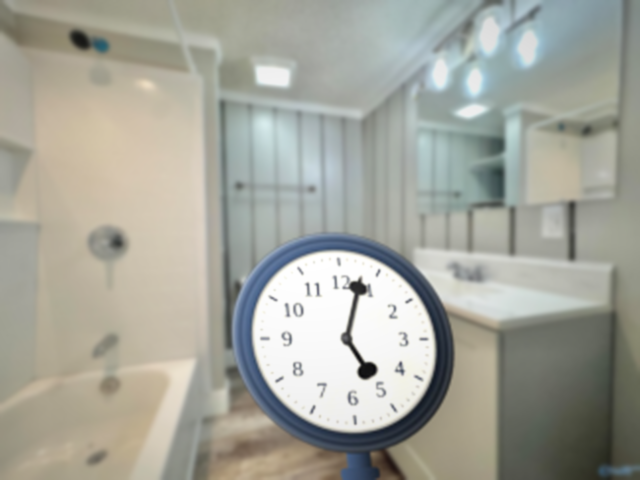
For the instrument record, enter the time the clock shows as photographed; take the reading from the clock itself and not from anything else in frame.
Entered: 5:03
